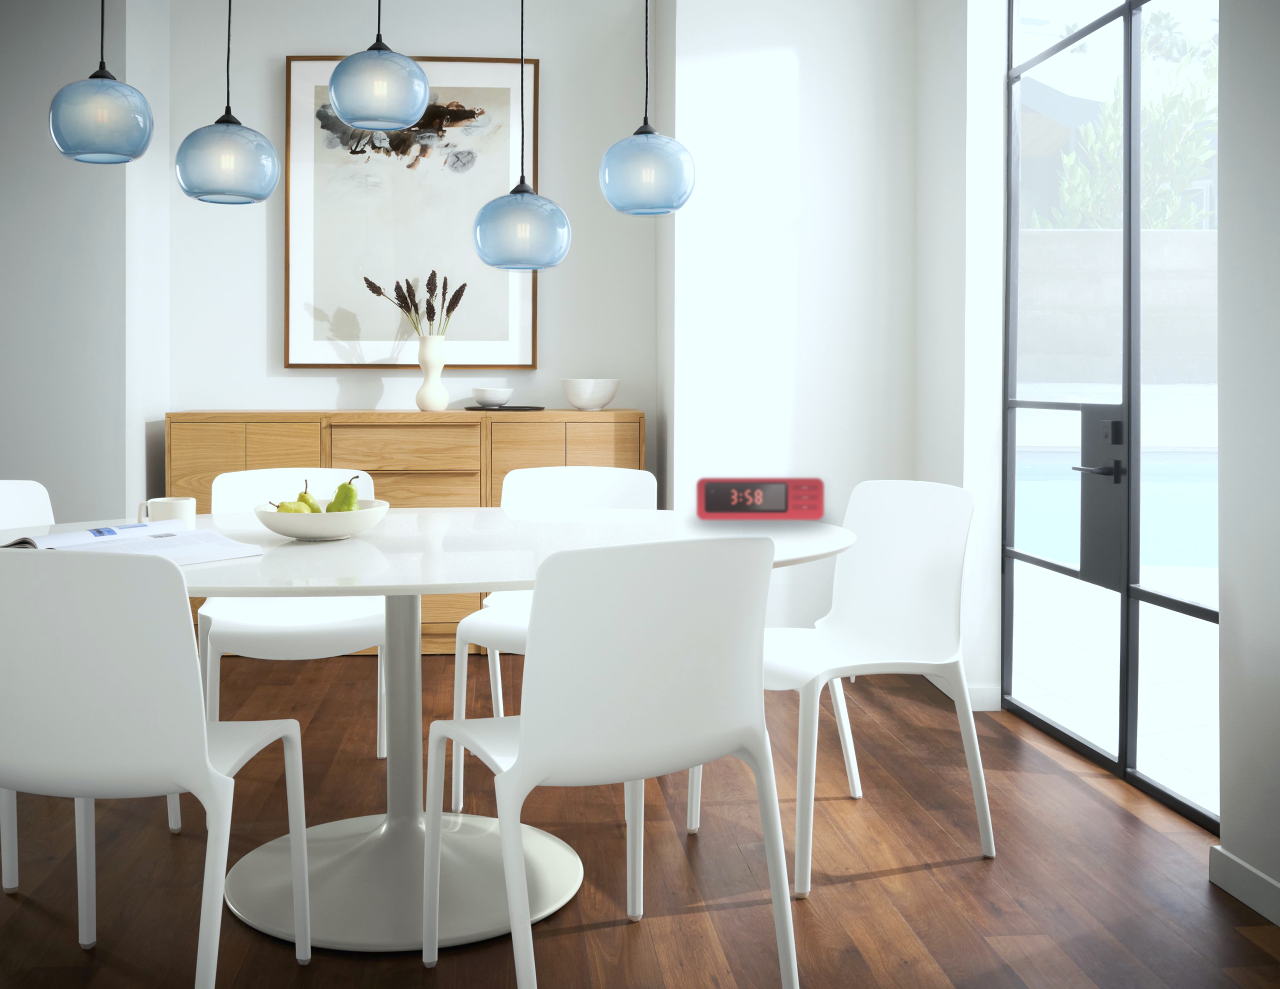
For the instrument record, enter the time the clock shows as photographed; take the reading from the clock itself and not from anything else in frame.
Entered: 3:58
